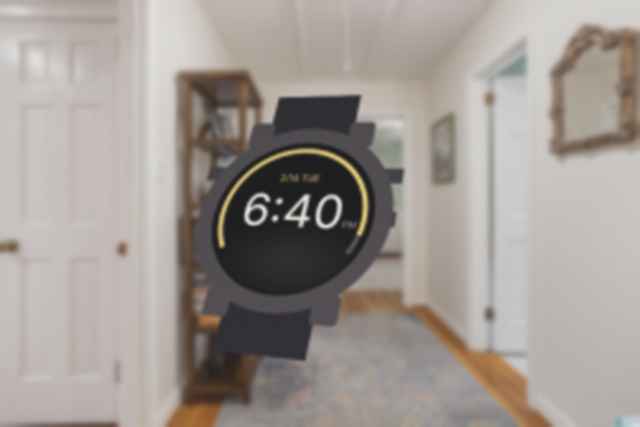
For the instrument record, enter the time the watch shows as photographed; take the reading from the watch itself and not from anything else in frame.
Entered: 6:40
